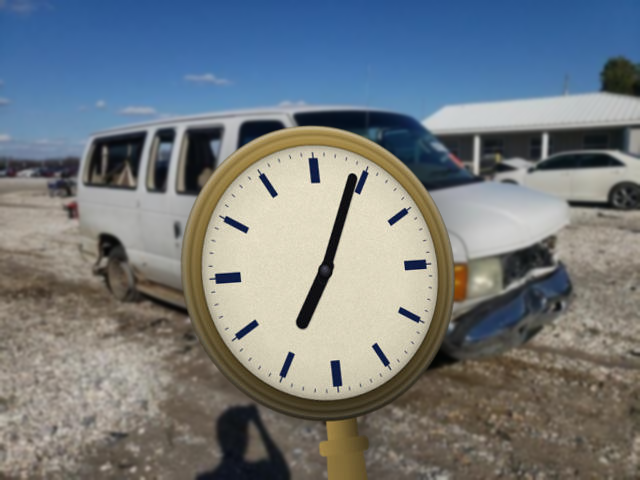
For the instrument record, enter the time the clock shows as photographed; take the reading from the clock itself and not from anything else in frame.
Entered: 7:04
